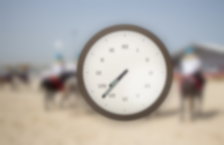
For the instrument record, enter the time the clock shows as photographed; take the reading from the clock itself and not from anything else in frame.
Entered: 7:37
